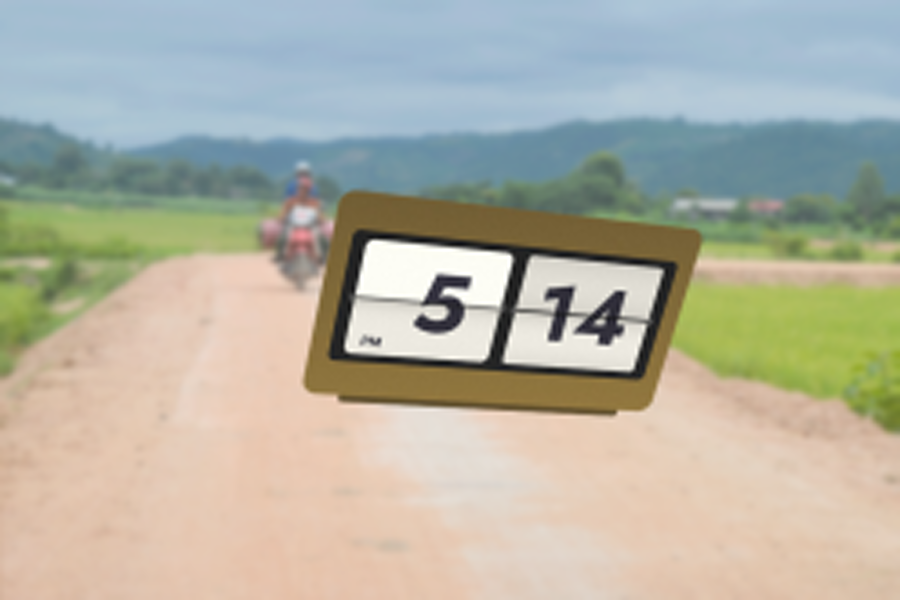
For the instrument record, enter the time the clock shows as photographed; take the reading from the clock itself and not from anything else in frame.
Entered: 5:14
